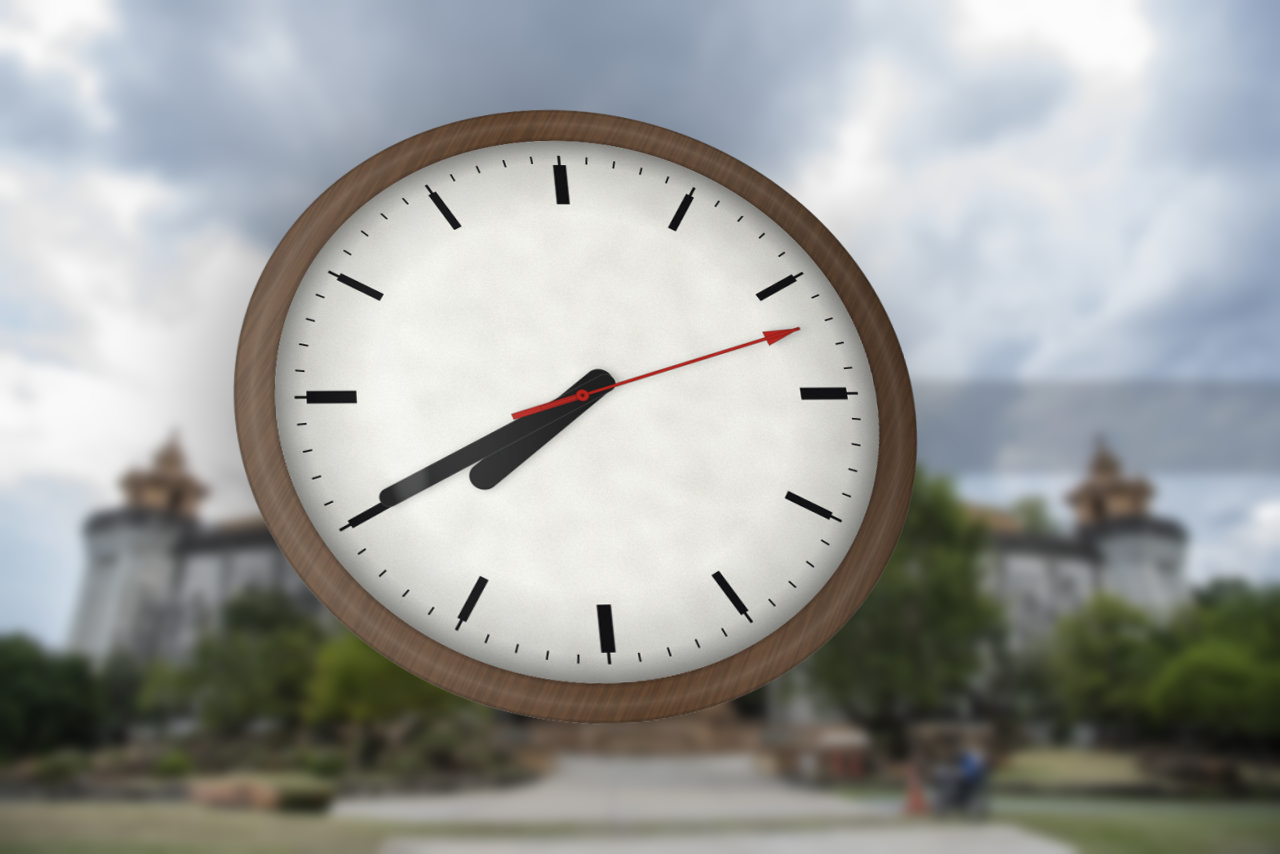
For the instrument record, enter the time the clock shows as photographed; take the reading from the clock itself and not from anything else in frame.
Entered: 7:40:12
